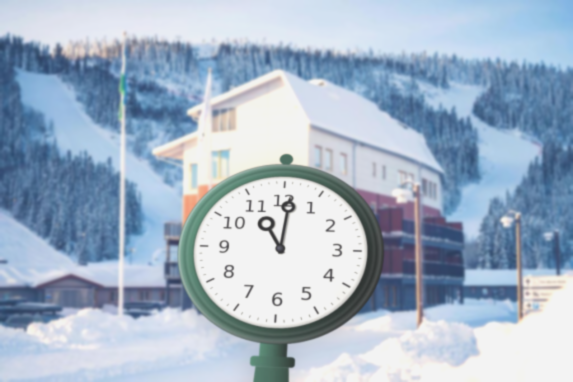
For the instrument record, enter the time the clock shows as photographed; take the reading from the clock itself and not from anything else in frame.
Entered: 11:01
